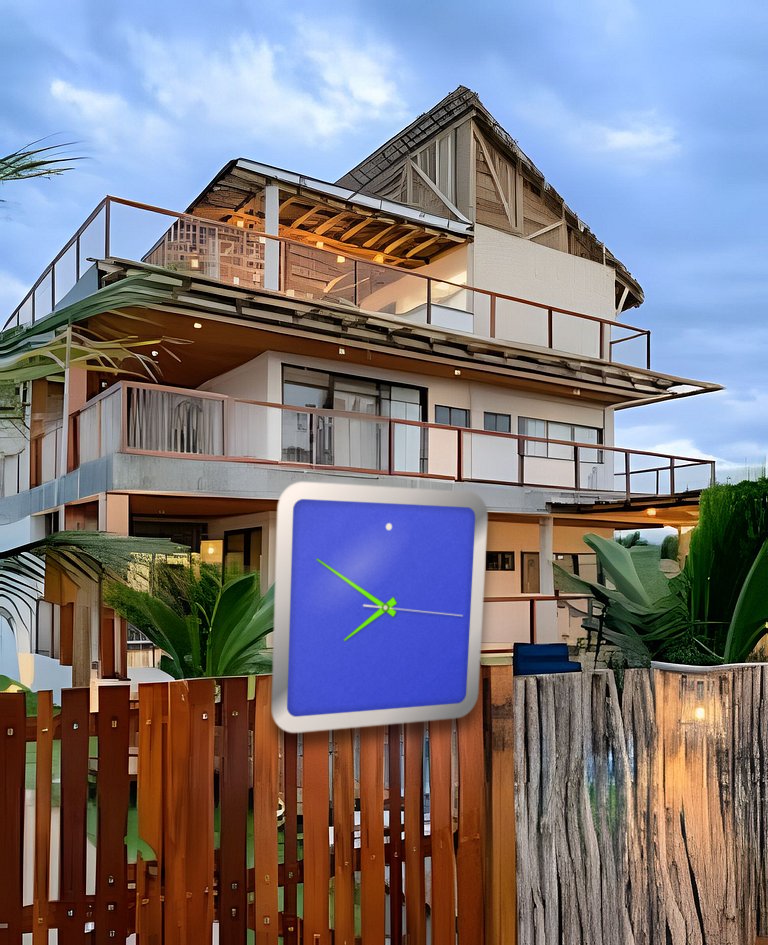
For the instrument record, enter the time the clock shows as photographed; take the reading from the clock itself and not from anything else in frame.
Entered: 7:50:16
